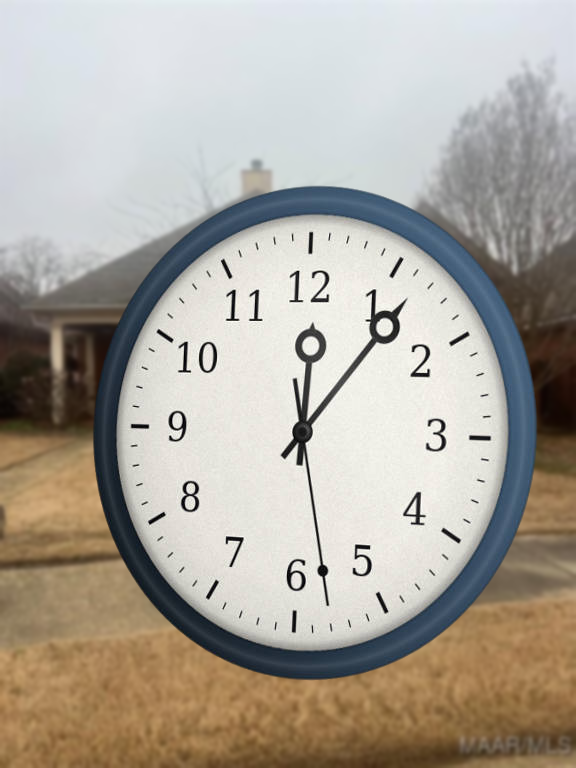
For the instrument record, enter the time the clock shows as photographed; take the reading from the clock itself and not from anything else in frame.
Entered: 12:06:28
